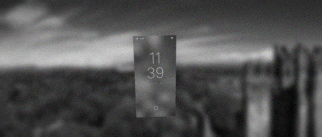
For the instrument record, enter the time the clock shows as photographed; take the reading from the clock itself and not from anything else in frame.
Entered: 11:39
